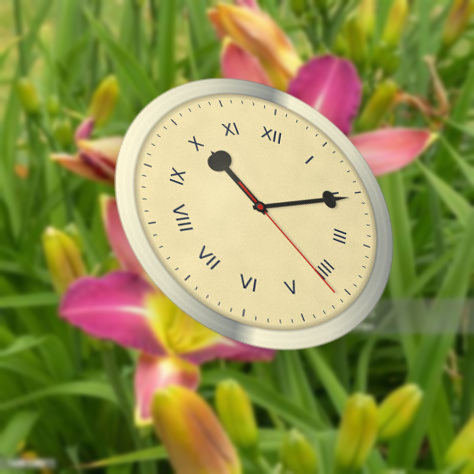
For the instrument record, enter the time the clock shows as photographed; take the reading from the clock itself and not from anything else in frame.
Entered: 10:10:21
